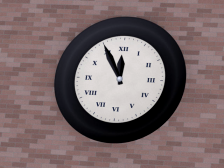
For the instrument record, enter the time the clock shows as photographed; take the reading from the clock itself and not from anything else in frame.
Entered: 11:55
